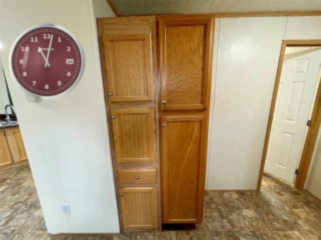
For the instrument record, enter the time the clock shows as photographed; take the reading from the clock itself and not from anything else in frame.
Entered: 11:02
